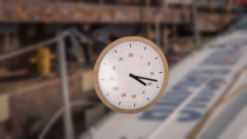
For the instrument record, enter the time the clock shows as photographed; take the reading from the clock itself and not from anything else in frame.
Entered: 4:18
